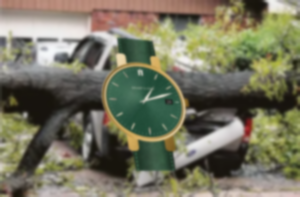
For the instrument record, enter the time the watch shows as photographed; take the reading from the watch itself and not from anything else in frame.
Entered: 1:12
